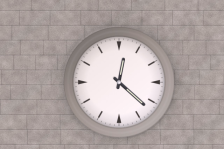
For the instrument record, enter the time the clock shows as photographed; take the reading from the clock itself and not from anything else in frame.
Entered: 12:22
